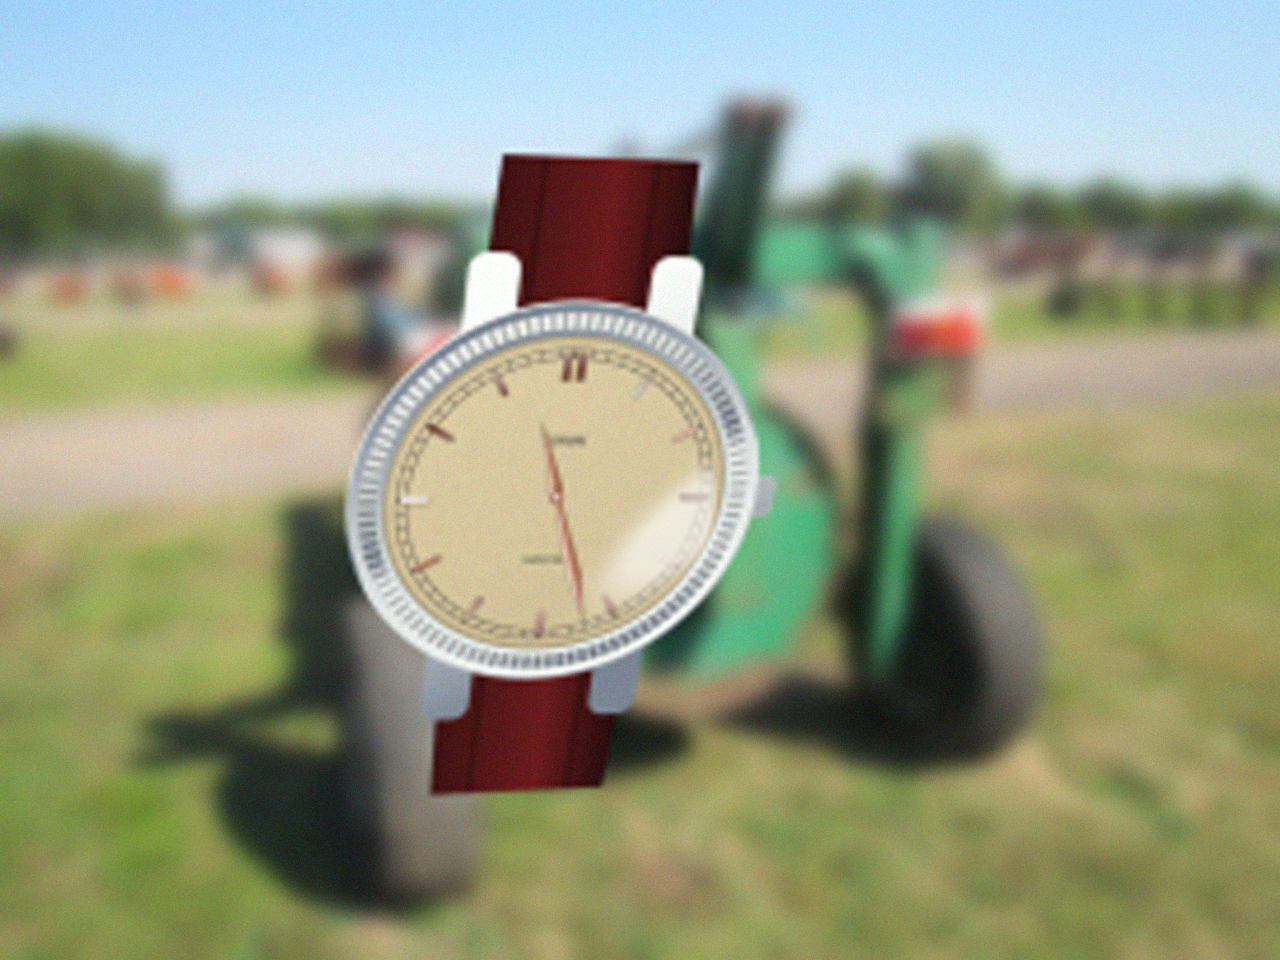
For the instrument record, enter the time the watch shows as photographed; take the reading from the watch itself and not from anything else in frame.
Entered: 11:27
